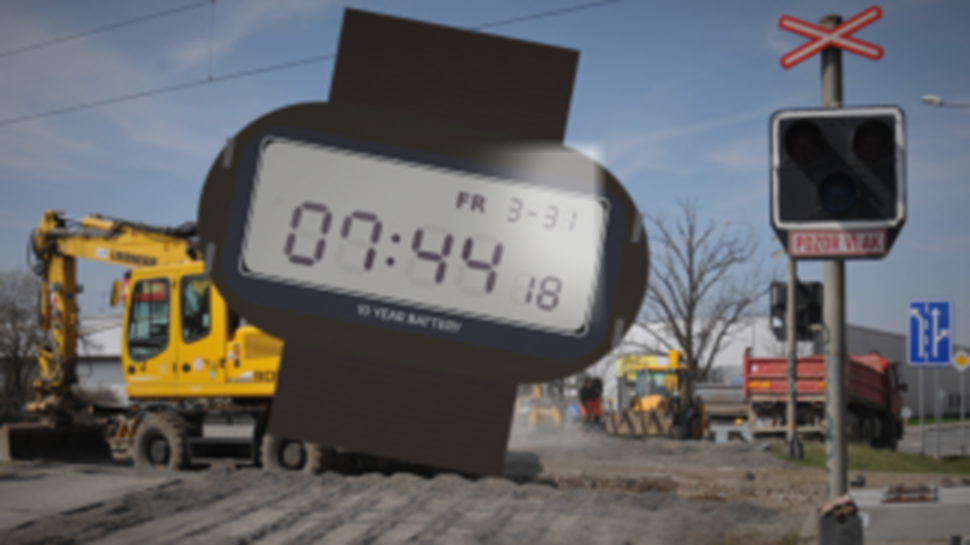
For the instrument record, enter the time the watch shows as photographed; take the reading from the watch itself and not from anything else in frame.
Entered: 7:44:18
